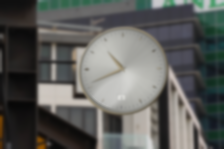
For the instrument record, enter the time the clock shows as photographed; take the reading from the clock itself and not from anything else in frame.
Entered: 10:41
